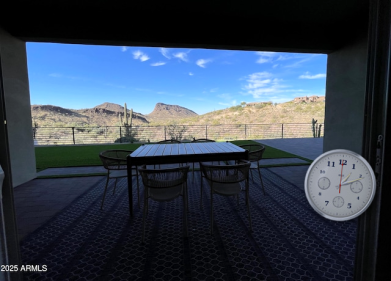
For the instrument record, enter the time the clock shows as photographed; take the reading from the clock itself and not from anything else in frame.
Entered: 1:11
